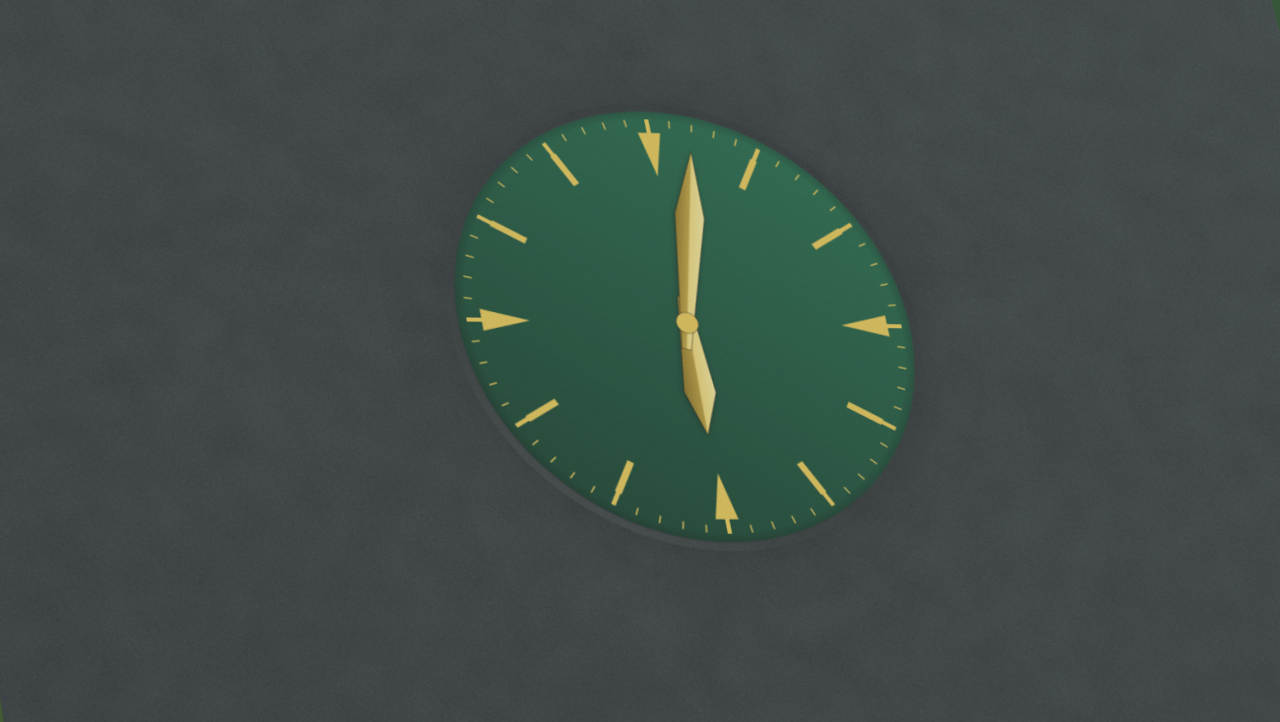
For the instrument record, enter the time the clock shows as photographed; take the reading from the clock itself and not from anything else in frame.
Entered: 6:02
